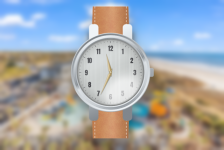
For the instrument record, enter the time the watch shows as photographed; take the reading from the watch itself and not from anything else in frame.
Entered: 11:34
